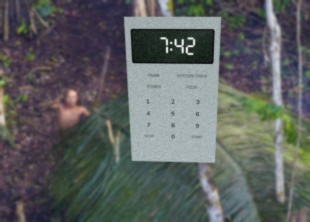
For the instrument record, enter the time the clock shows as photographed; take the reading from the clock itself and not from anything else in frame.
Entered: 7:42
